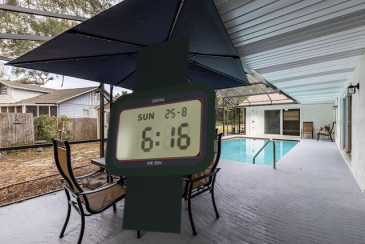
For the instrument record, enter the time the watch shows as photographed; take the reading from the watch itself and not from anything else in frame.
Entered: 6:16
